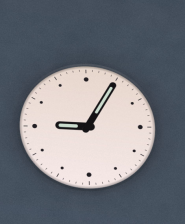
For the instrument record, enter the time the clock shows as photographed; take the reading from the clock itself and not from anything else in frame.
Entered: 9:05
